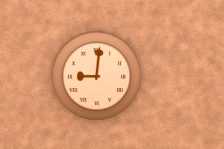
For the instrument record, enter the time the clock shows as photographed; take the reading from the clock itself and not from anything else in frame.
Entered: 9:01
